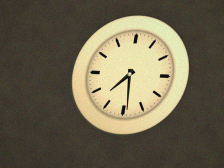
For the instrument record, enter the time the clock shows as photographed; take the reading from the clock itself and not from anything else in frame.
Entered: 7:29
